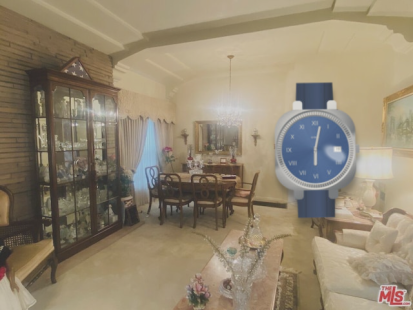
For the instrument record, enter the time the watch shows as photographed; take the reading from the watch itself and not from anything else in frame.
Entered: 6:02
